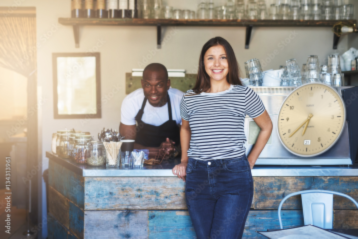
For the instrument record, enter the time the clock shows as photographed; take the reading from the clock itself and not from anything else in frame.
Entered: 6:38
